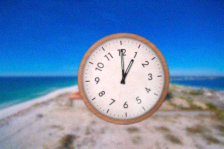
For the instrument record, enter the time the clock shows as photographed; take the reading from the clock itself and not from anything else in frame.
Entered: 1:00
